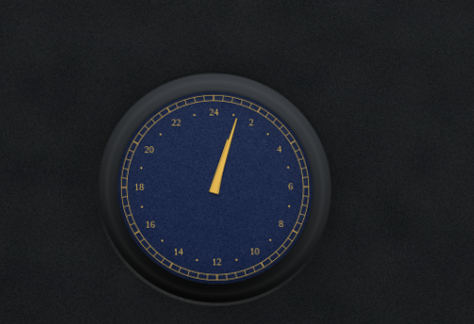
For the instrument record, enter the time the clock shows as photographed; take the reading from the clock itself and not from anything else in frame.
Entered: 1:03
